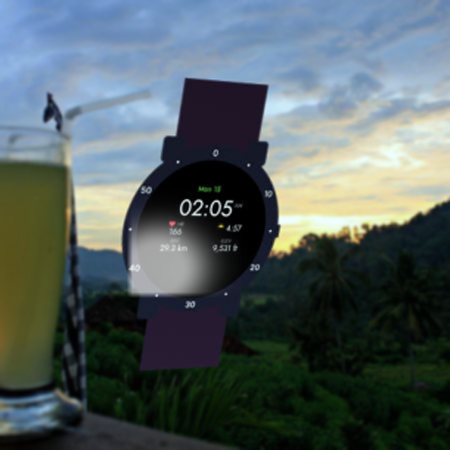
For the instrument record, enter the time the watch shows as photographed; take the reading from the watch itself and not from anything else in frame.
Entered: 2:05
